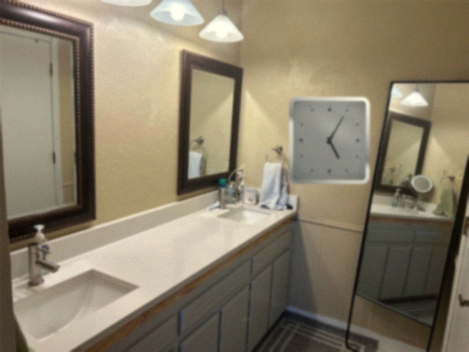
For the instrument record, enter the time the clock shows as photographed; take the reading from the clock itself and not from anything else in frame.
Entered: 5:05
